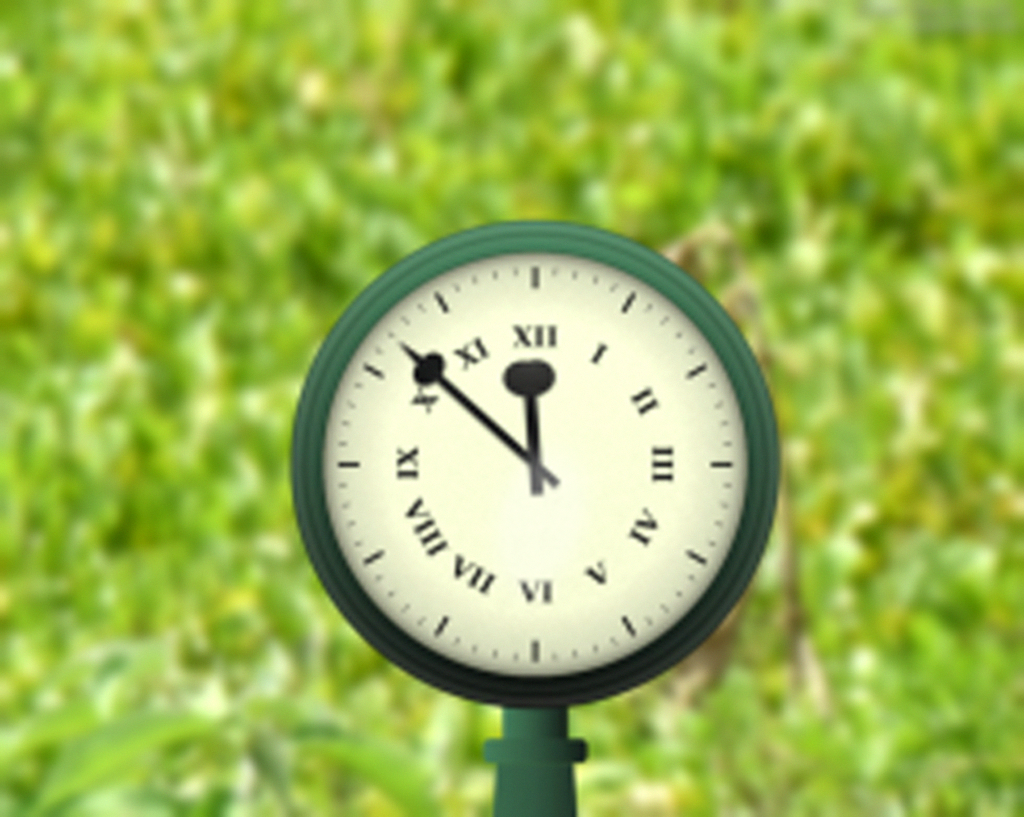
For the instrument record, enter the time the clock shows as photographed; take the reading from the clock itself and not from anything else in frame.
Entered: 11:52
